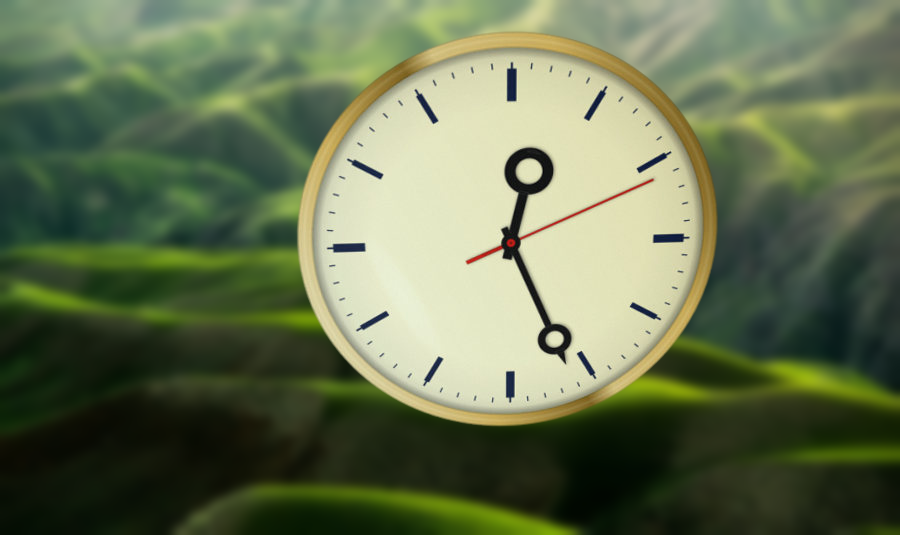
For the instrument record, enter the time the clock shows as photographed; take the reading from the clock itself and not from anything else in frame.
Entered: 12:26:11
